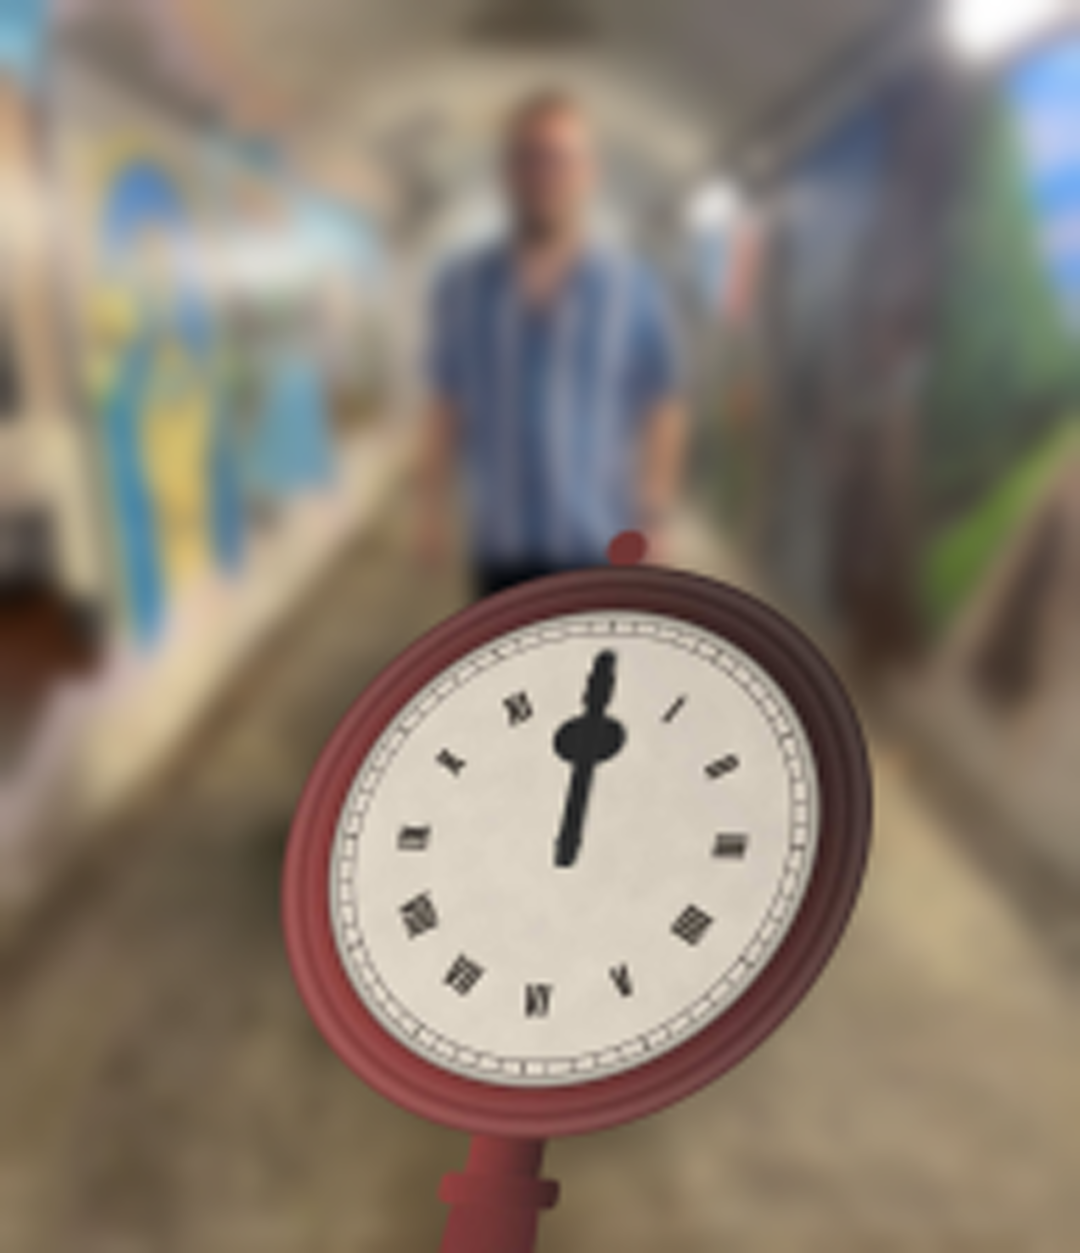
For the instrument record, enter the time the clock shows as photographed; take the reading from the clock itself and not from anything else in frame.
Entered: 12:00
